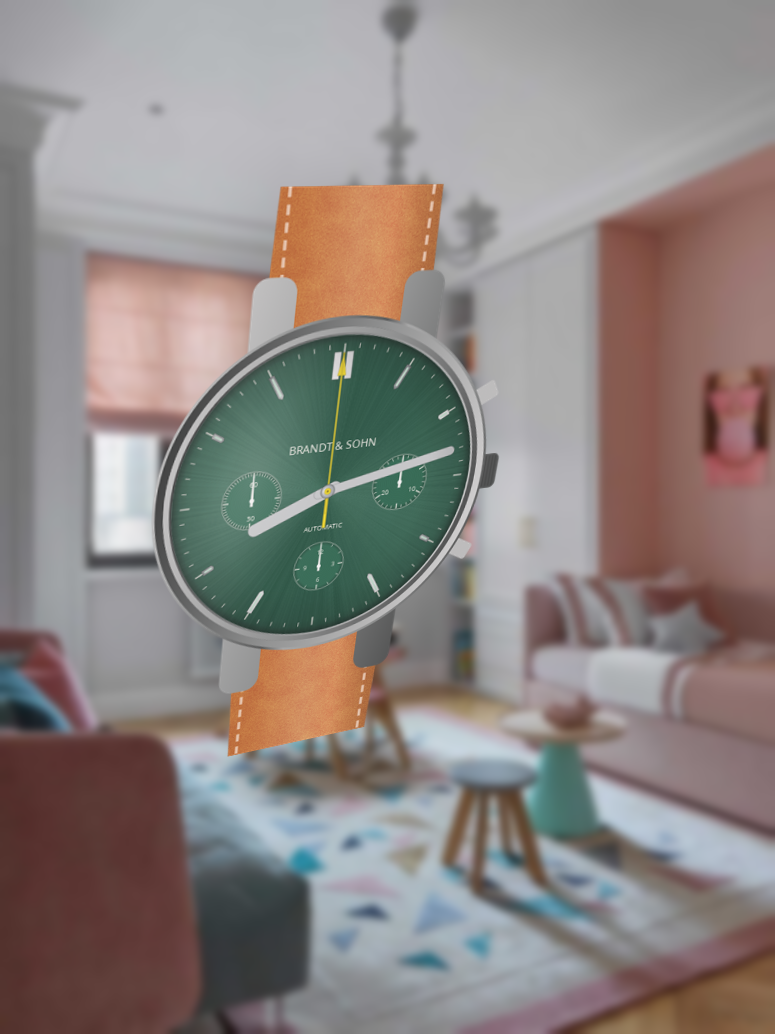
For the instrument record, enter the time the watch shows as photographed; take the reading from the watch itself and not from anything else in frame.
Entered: 8:13
